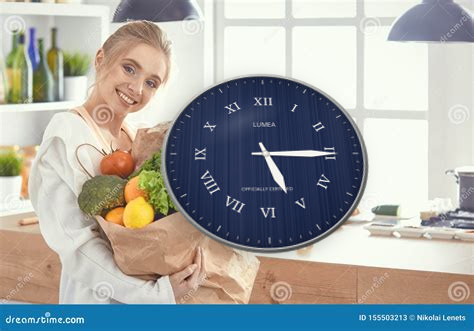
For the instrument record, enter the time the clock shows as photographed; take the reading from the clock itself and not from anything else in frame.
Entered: 5:15
